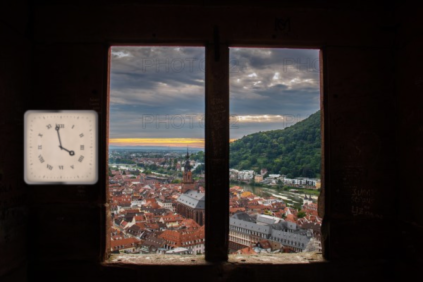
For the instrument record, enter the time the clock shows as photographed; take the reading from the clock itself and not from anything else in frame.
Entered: 3:58
